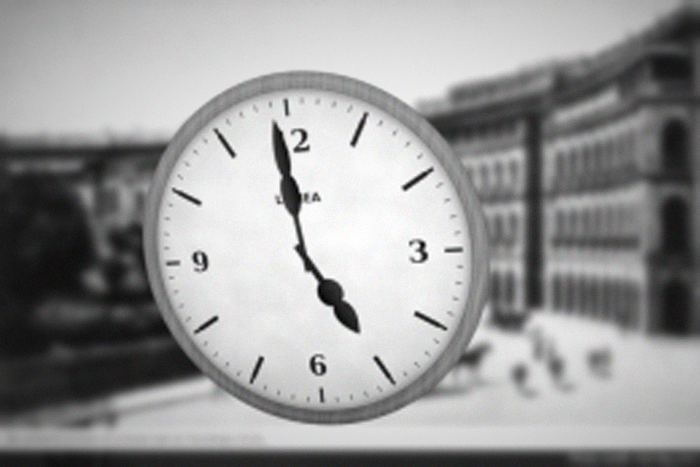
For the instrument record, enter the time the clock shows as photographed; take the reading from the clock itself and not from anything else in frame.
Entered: 4:59
